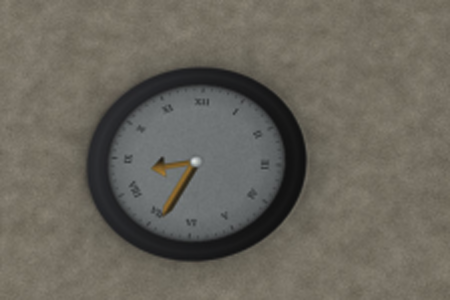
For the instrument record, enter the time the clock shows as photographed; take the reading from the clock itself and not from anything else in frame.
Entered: 8:34
